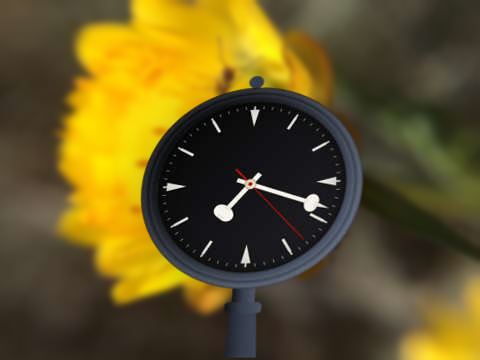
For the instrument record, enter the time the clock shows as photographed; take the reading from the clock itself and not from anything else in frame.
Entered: 7:18:23
